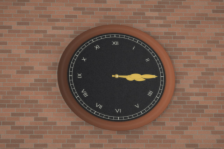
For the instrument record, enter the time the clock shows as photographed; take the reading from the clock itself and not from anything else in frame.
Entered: 3:15
